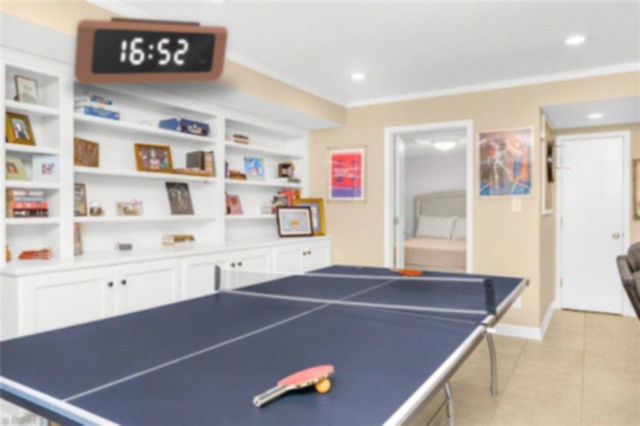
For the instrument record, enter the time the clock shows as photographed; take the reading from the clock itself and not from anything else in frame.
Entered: 16:52
